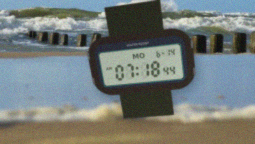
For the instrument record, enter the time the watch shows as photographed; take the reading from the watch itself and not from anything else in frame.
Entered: 7:18:44
